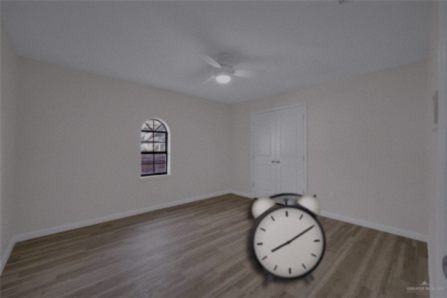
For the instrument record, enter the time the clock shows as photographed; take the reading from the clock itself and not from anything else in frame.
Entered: 8:10
